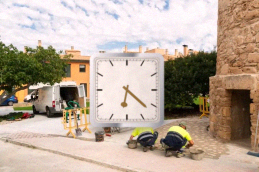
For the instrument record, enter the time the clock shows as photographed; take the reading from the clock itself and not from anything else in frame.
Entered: 6:22
